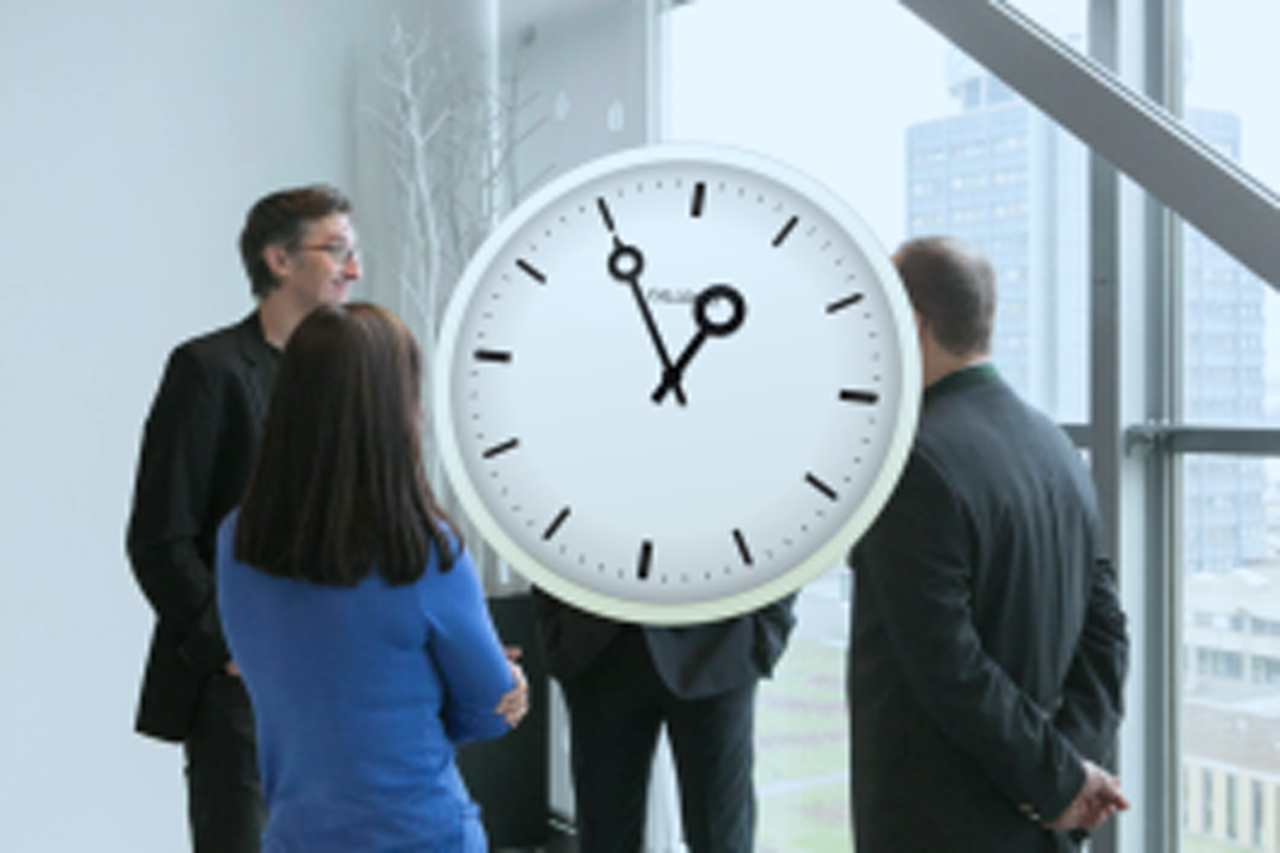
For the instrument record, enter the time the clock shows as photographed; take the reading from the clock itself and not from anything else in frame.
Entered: 12:55
